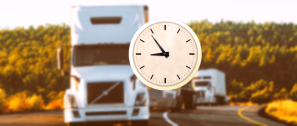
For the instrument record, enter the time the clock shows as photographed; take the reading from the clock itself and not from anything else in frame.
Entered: 8:54
